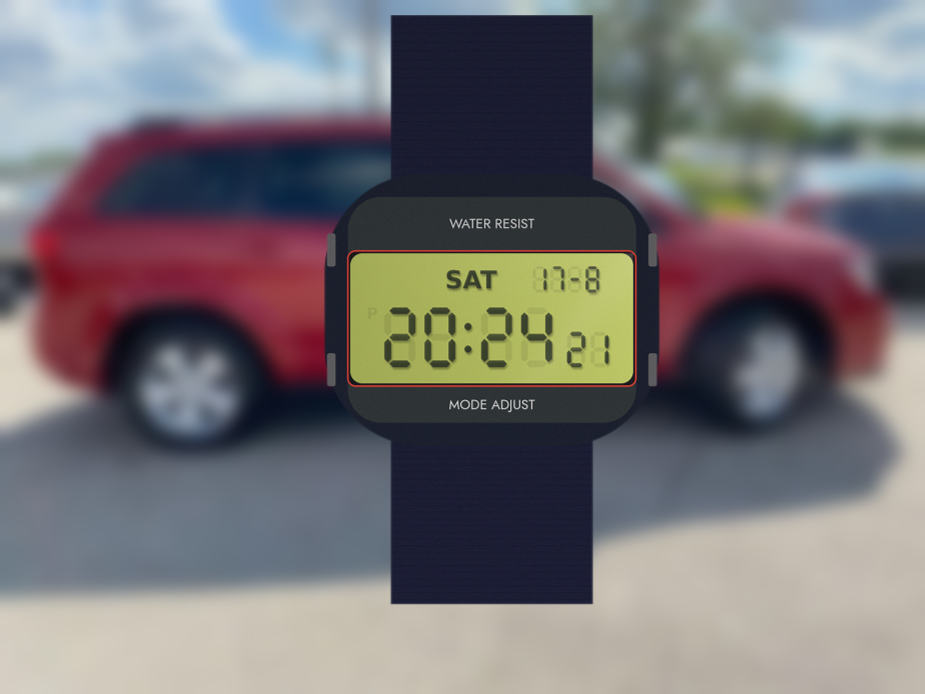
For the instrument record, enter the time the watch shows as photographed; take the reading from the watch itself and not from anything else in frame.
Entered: 20:24:21
